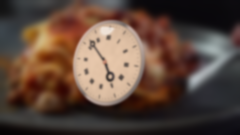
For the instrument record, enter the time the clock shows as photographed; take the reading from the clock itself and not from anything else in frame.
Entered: 4:52
